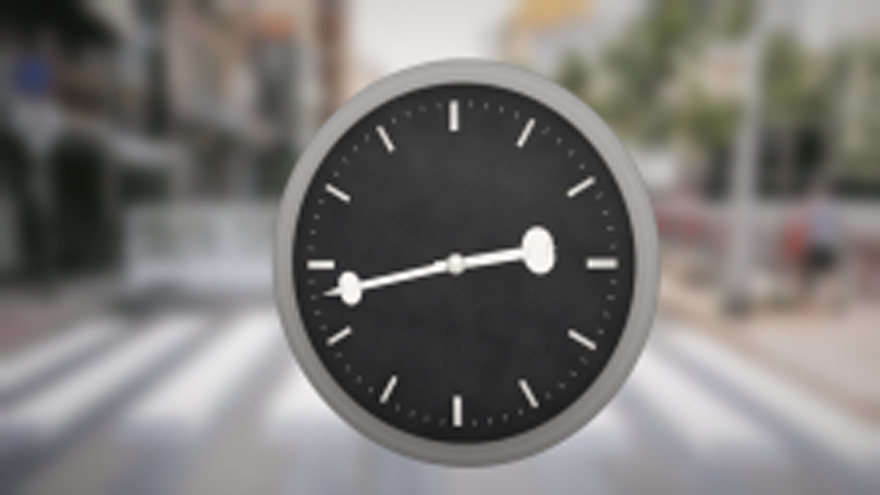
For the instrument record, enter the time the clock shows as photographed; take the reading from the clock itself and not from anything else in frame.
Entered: 2:43
